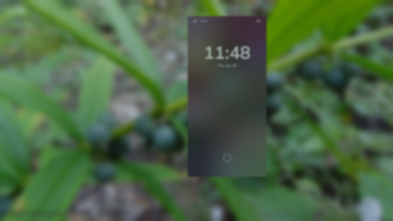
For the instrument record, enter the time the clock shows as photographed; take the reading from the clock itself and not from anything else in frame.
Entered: 11:48
